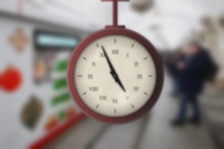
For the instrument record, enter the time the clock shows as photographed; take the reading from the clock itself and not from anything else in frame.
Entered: 4:56
